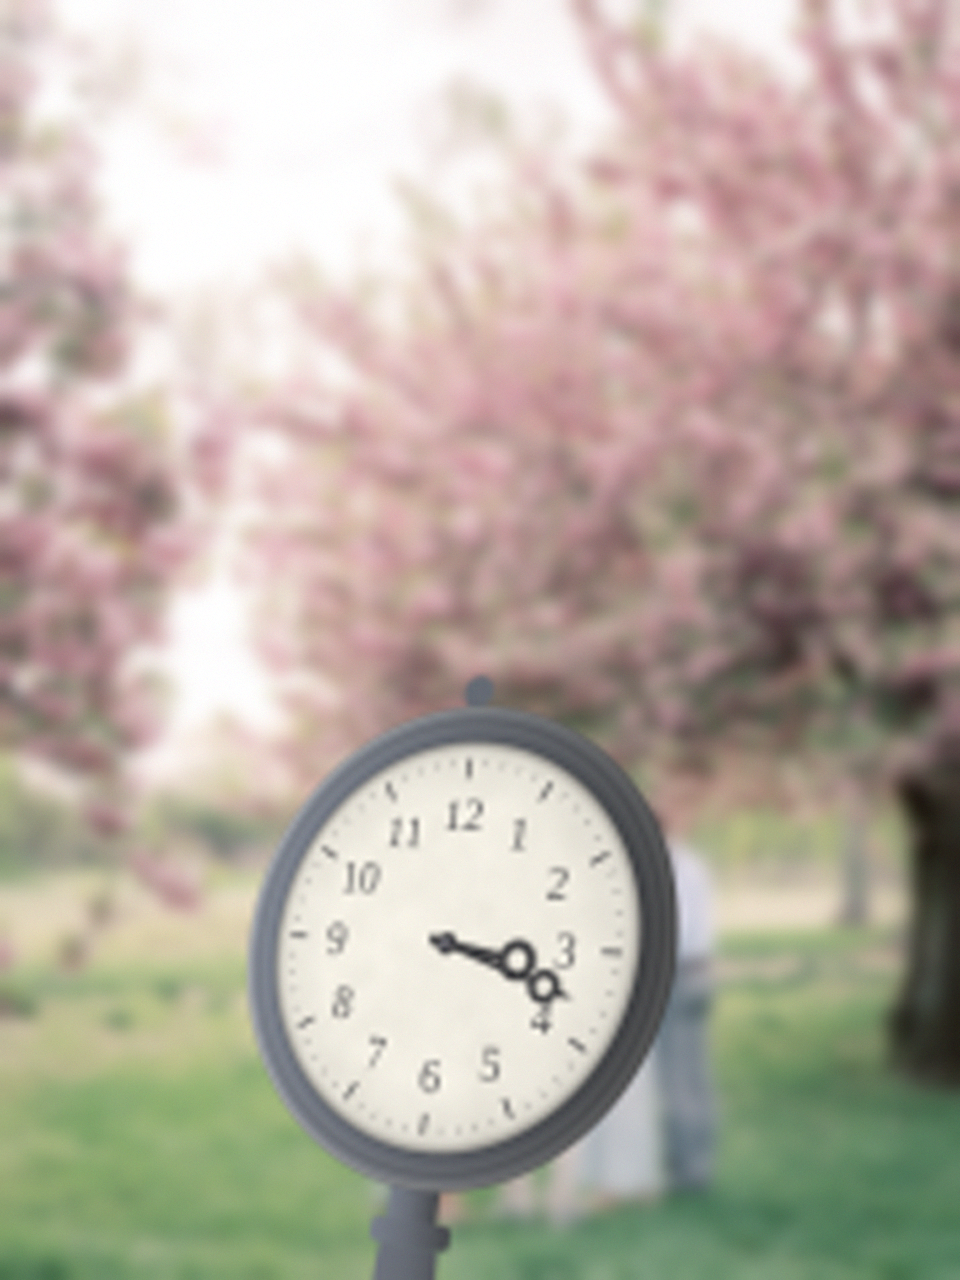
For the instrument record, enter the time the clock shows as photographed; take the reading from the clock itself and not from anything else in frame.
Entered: 3:18
